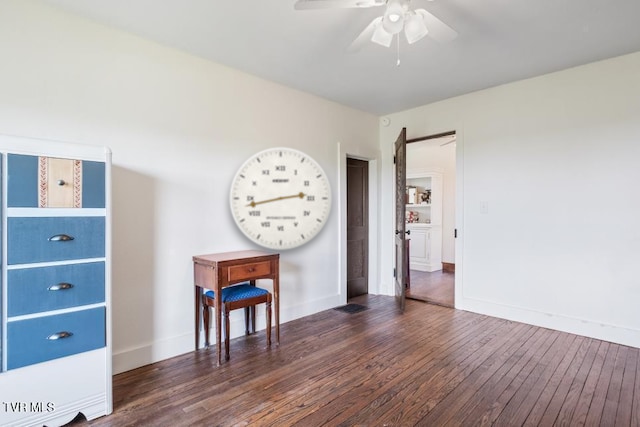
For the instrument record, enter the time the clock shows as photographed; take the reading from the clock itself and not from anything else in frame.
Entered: 2:43
